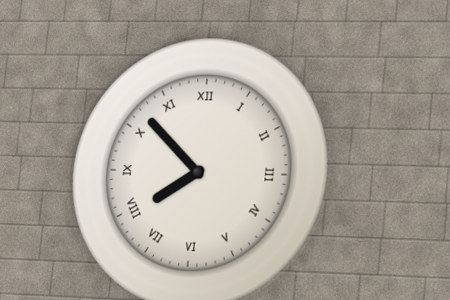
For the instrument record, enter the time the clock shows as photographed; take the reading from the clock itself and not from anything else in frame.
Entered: 7:52
